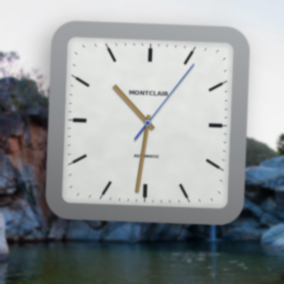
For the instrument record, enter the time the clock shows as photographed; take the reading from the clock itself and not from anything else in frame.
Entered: 10:31:06
